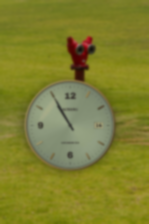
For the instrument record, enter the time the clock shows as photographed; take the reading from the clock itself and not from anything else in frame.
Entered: 10:55
